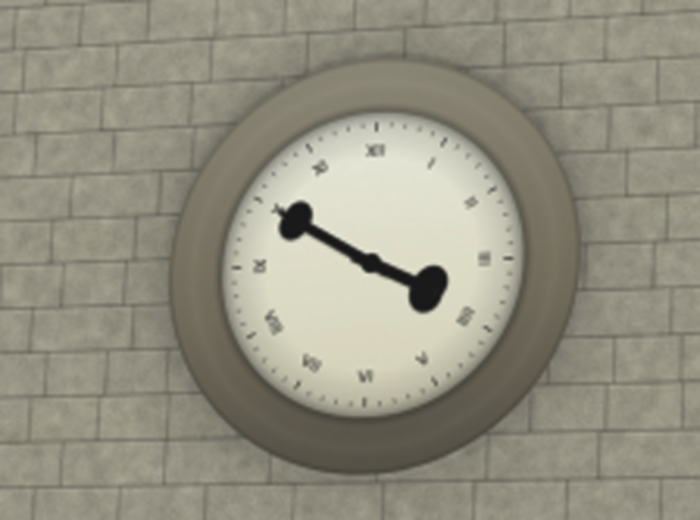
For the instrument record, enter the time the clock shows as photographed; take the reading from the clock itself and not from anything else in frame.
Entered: 3:50
